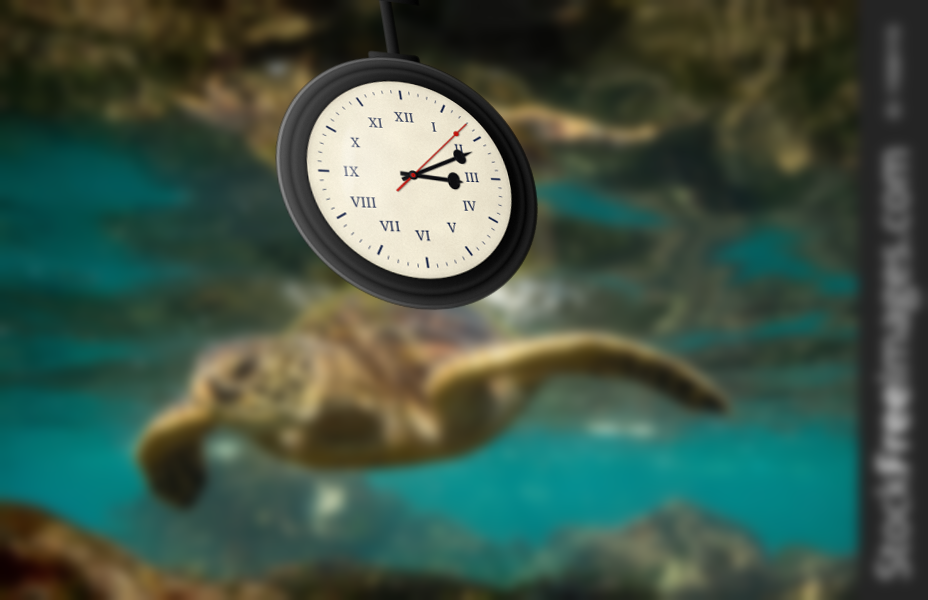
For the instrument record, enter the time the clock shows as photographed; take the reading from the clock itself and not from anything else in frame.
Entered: 3:11:08
